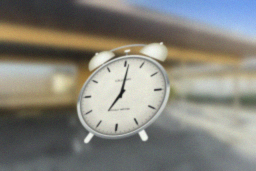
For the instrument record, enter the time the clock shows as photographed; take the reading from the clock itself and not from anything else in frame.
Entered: 7:01
